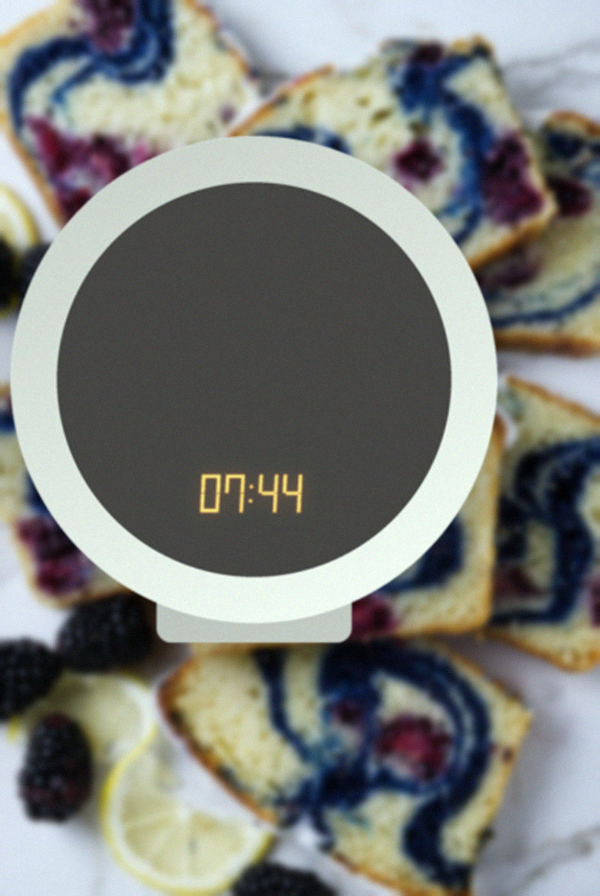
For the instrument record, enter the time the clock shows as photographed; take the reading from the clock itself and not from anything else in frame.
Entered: 7:44
